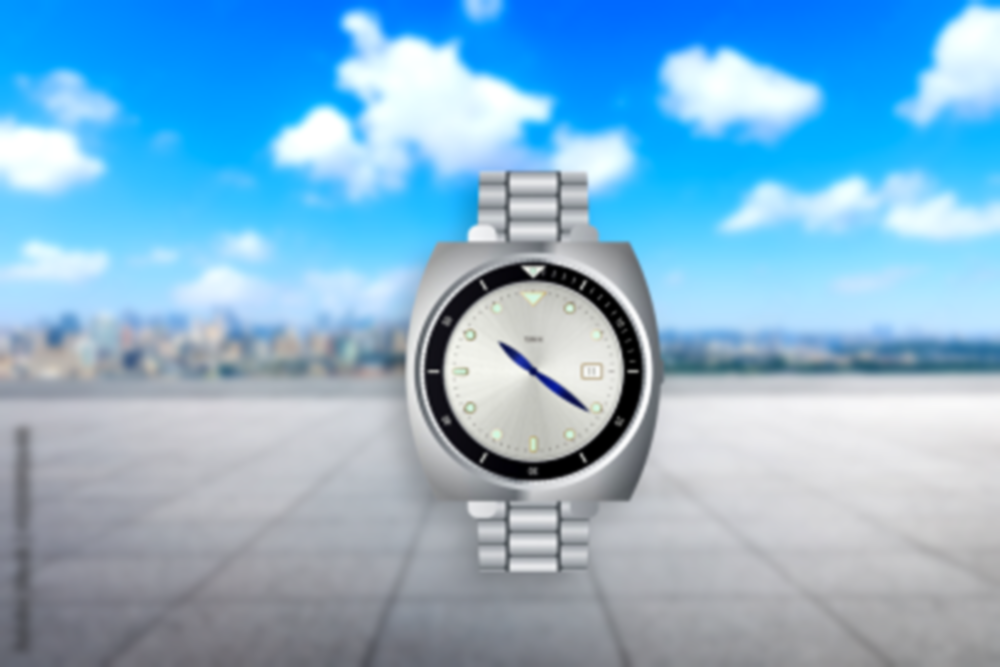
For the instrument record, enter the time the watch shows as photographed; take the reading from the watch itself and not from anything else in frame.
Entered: 10:21
